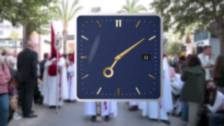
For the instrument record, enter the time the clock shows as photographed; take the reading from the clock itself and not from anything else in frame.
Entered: 7:09
